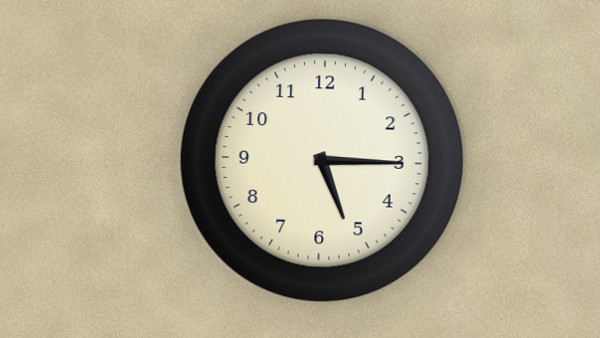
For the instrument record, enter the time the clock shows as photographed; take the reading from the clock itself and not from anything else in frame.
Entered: 5:15
